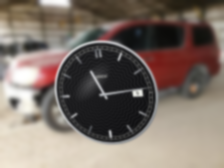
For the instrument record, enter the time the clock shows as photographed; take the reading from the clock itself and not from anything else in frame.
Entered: 11:14
